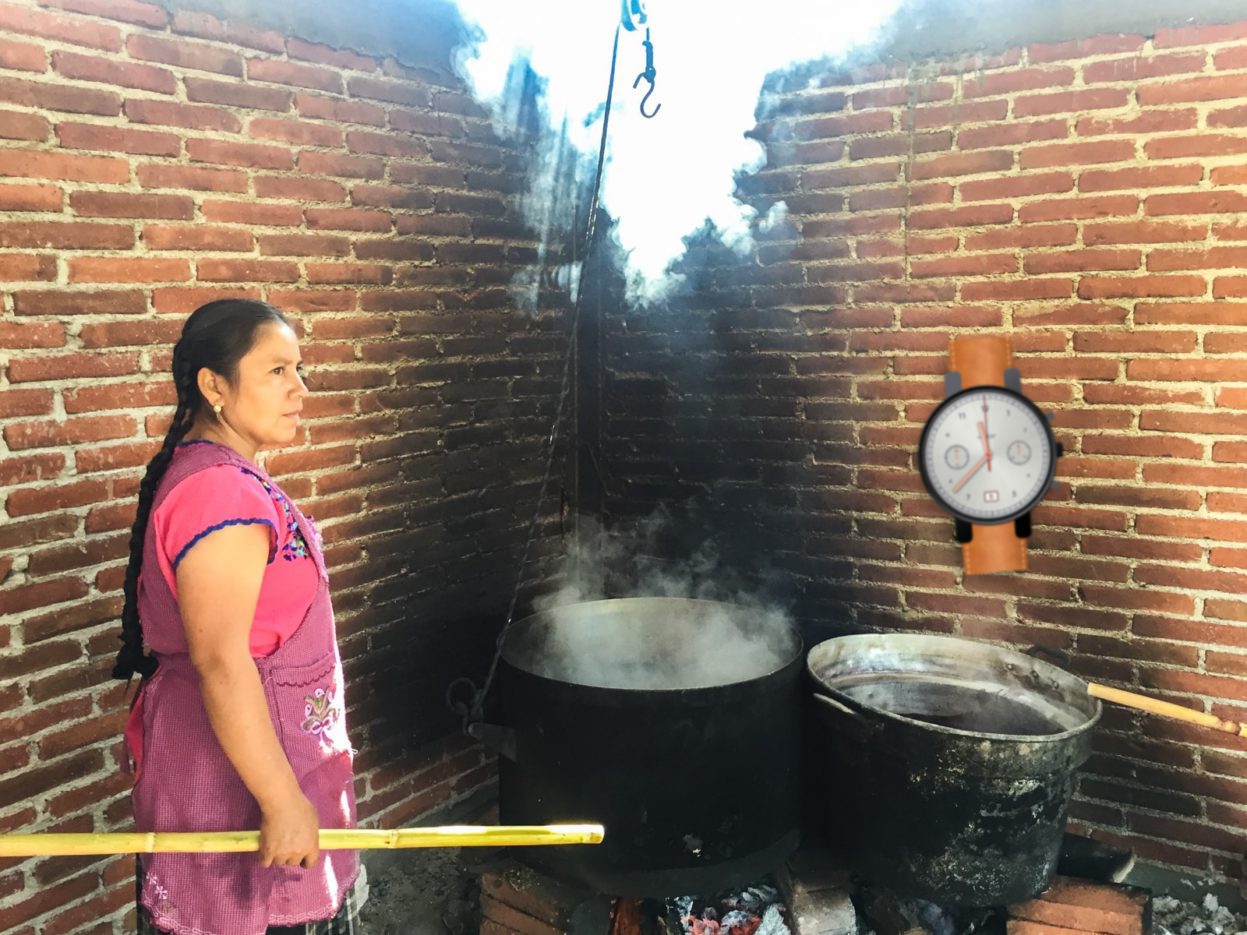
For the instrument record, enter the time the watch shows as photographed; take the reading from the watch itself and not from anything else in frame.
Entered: 11:38
